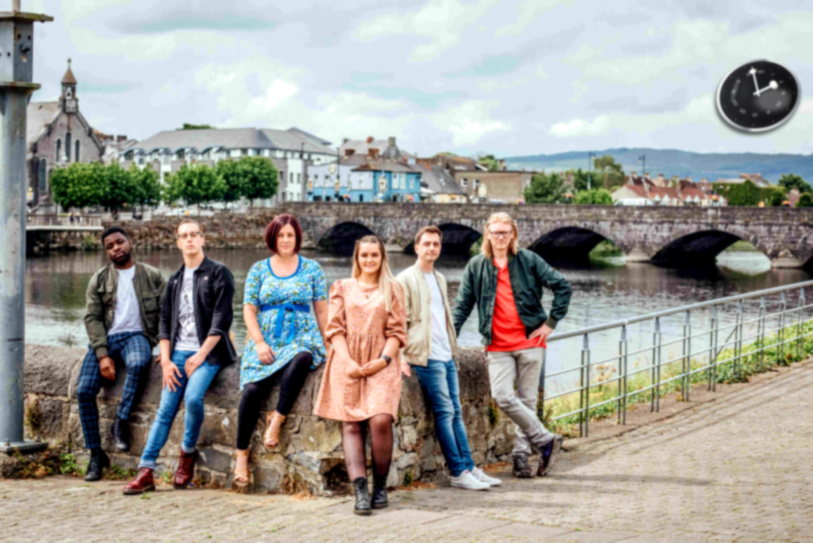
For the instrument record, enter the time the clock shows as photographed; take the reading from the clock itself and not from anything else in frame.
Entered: 1:57
